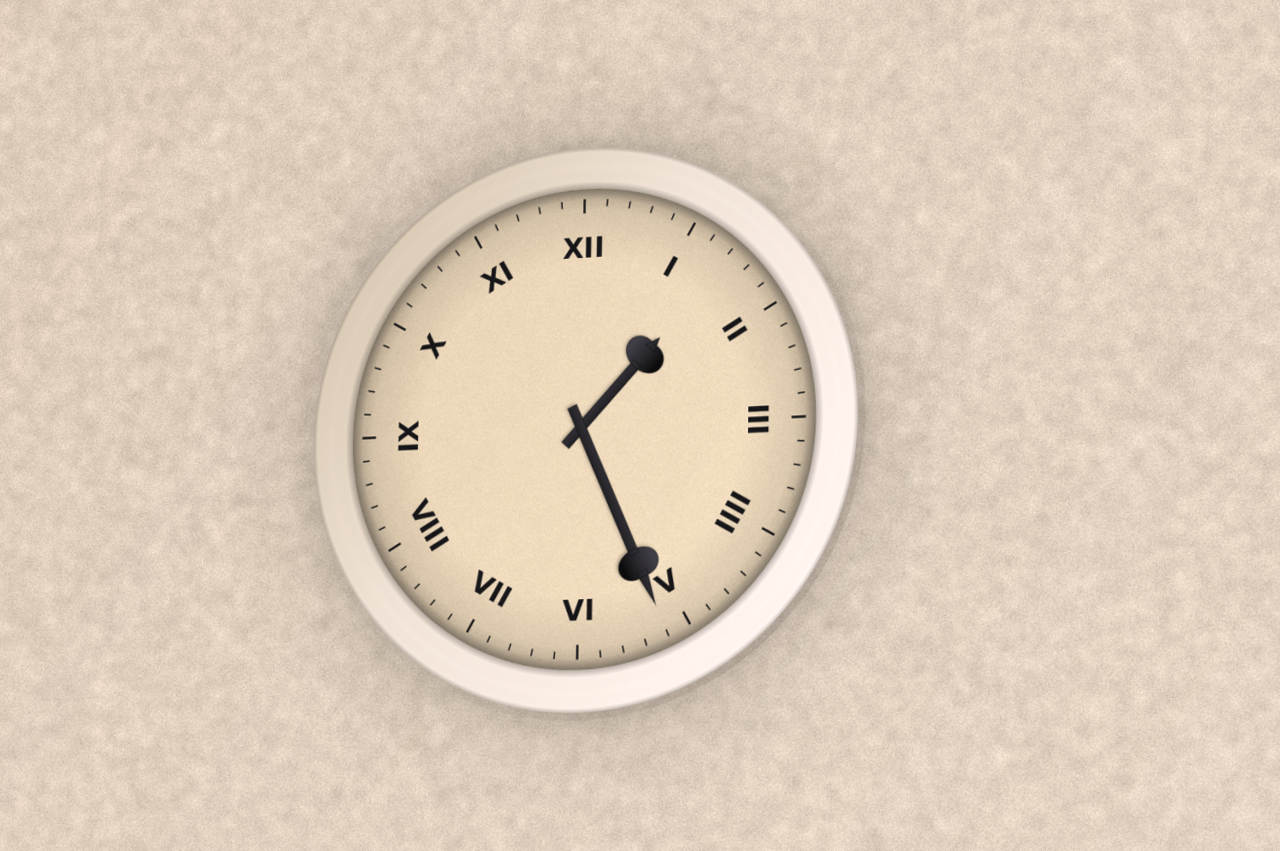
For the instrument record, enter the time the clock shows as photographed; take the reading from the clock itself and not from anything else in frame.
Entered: 1:26
